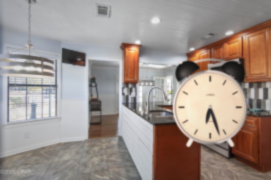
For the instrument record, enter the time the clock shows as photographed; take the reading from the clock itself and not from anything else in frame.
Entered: 6:27
